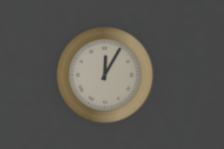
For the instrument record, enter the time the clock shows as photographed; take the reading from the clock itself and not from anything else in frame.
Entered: 12:05
